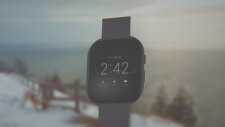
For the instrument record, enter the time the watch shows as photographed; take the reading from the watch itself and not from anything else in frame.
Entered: 2:42
